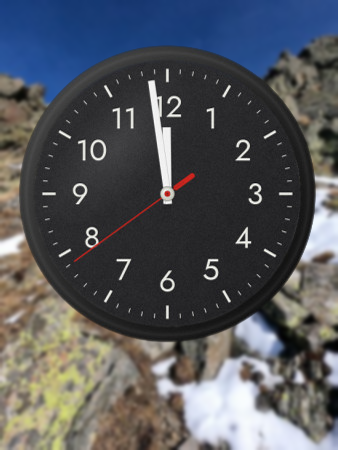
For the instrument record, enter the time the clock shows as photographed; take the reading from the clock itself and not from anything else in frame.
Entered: 11:58:39
